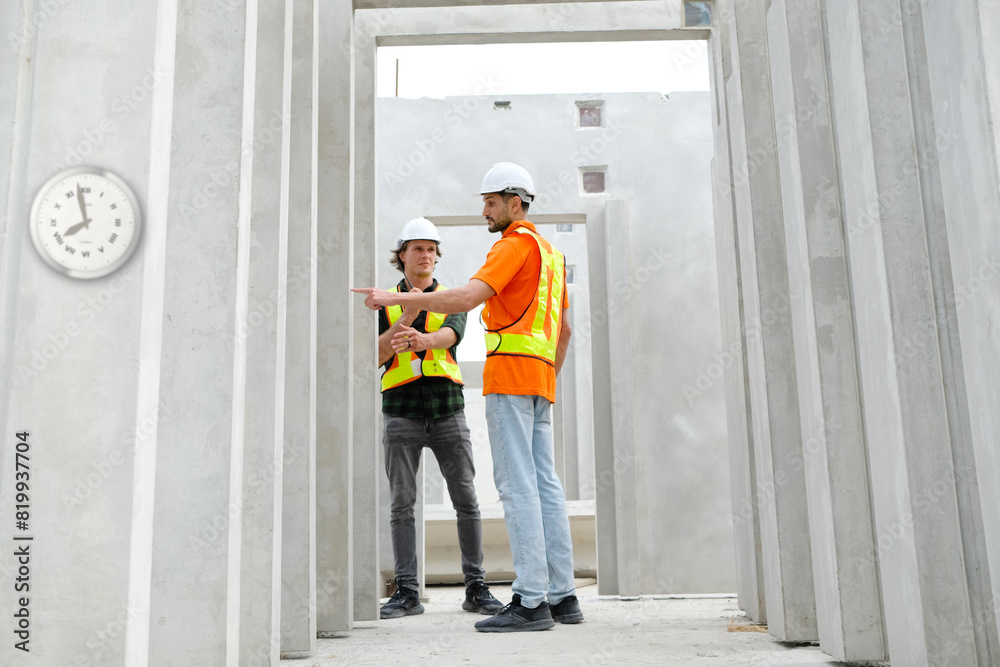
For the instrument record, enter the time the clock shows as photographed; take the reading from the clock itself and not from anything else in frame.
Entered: 7:58
